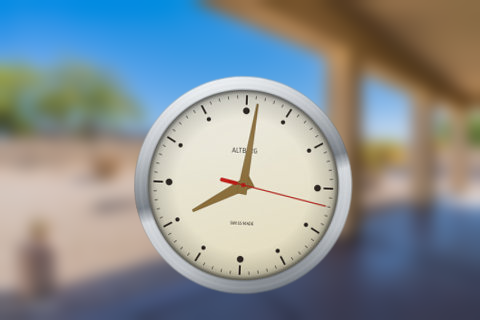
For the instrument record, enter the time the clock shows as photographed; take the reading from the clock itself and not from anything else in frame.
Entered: 8:01:17
